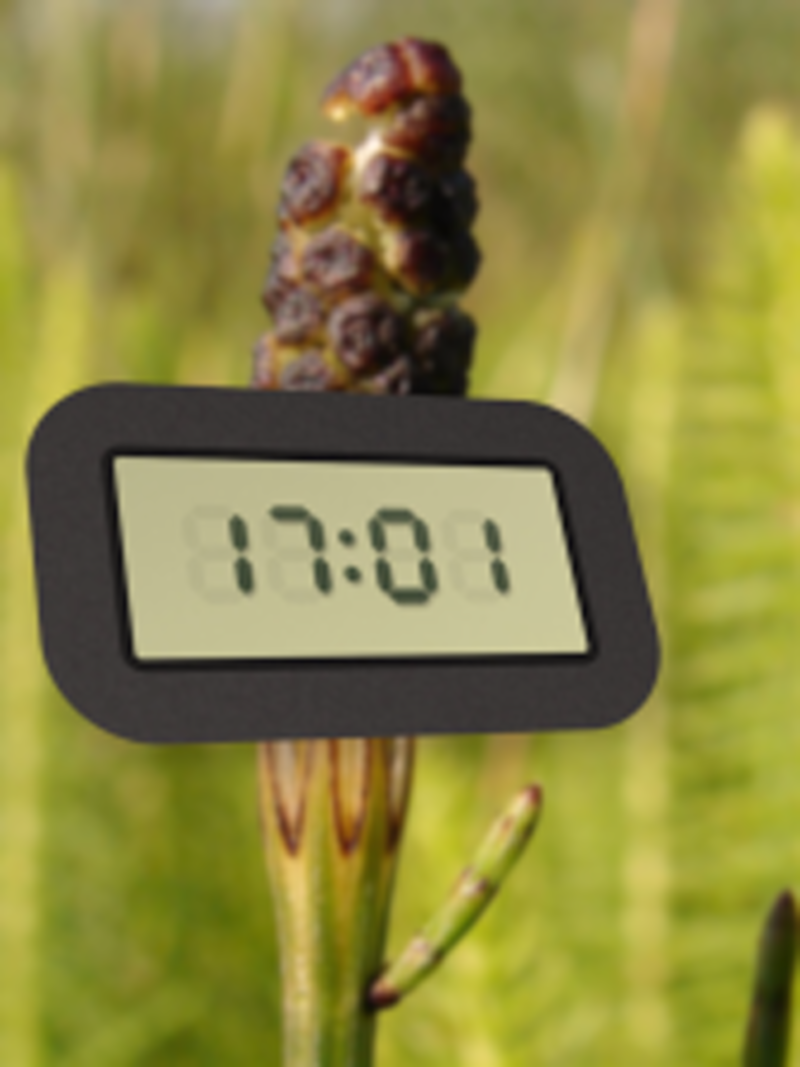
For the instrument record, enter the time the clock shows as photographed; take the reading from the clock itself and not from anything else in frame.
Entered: 17:01
